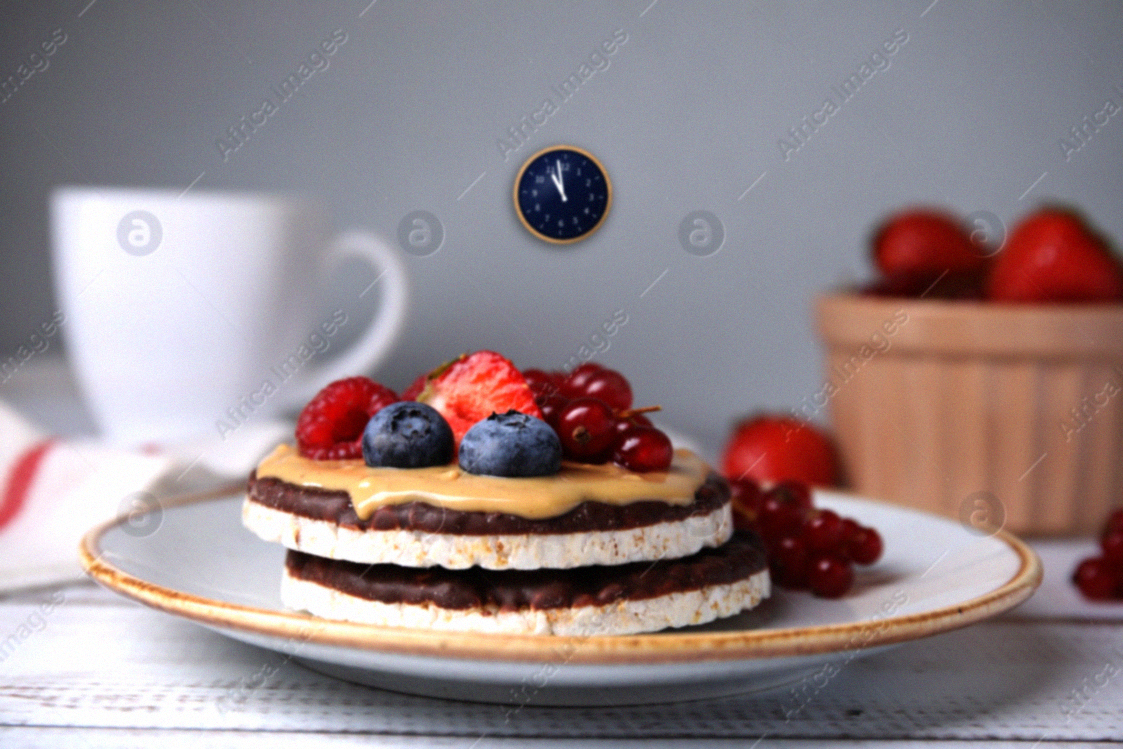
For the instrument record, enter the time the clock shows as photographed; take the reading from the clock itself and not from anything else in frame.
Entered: 10:58
